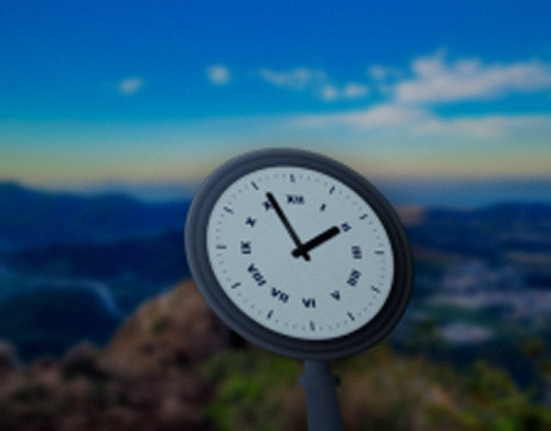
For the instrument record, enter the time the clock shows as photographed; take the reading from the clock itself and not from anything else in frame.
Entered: 1:56
